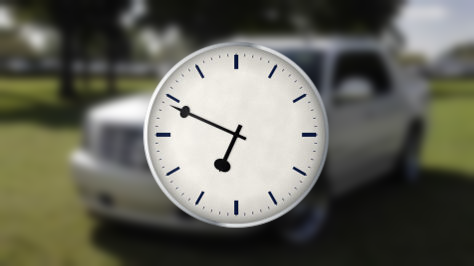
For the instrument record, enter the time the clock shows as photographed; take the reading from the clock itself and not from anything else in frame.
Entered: 6:49
